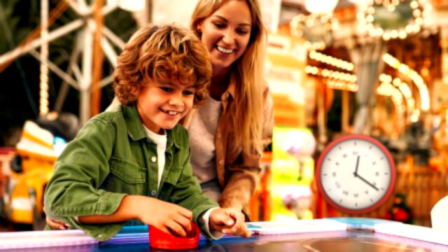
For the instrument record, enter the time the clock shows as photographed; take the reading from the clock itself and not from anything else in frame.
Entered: 12:21
